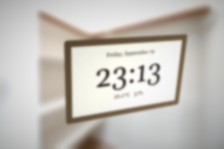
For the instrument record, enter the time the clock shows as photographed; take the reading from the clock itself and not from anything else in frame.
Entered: 23:13
